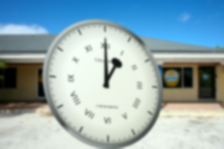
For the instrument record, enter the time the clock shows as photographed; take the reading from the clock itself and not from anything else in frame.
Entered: 1:00
